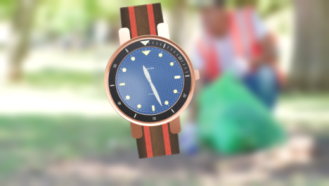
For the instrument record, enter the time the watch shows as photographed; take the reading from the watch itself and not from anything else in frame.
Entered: 11:27
